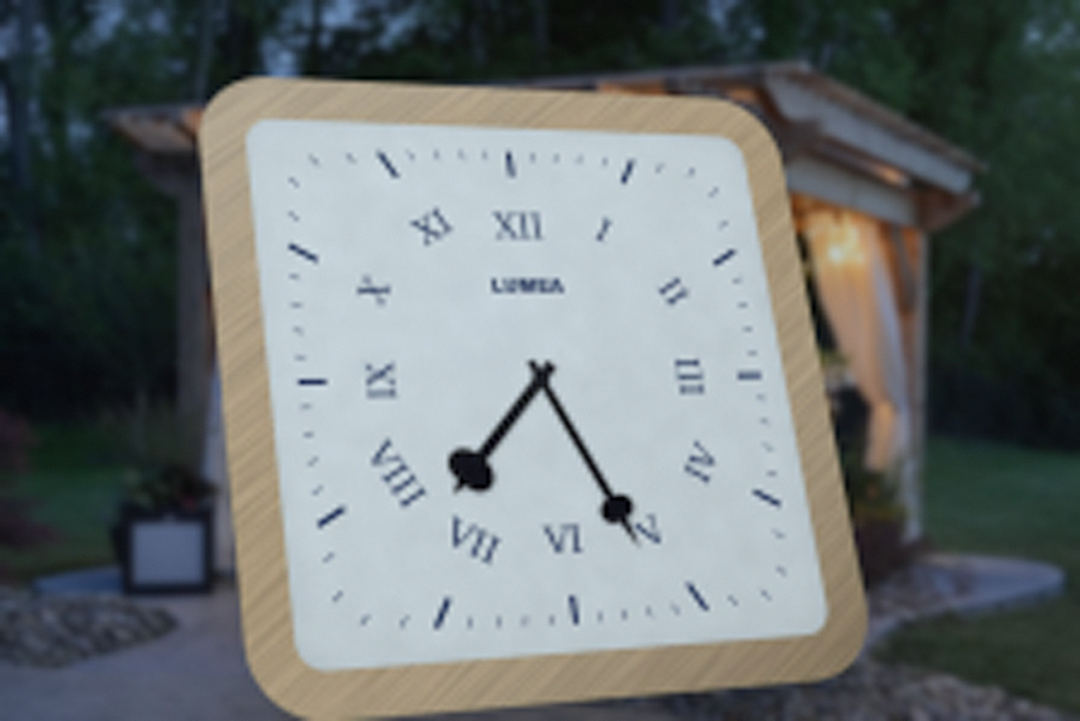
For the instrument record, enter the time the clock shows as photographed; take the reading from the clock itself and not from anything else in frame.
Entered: 7:26
